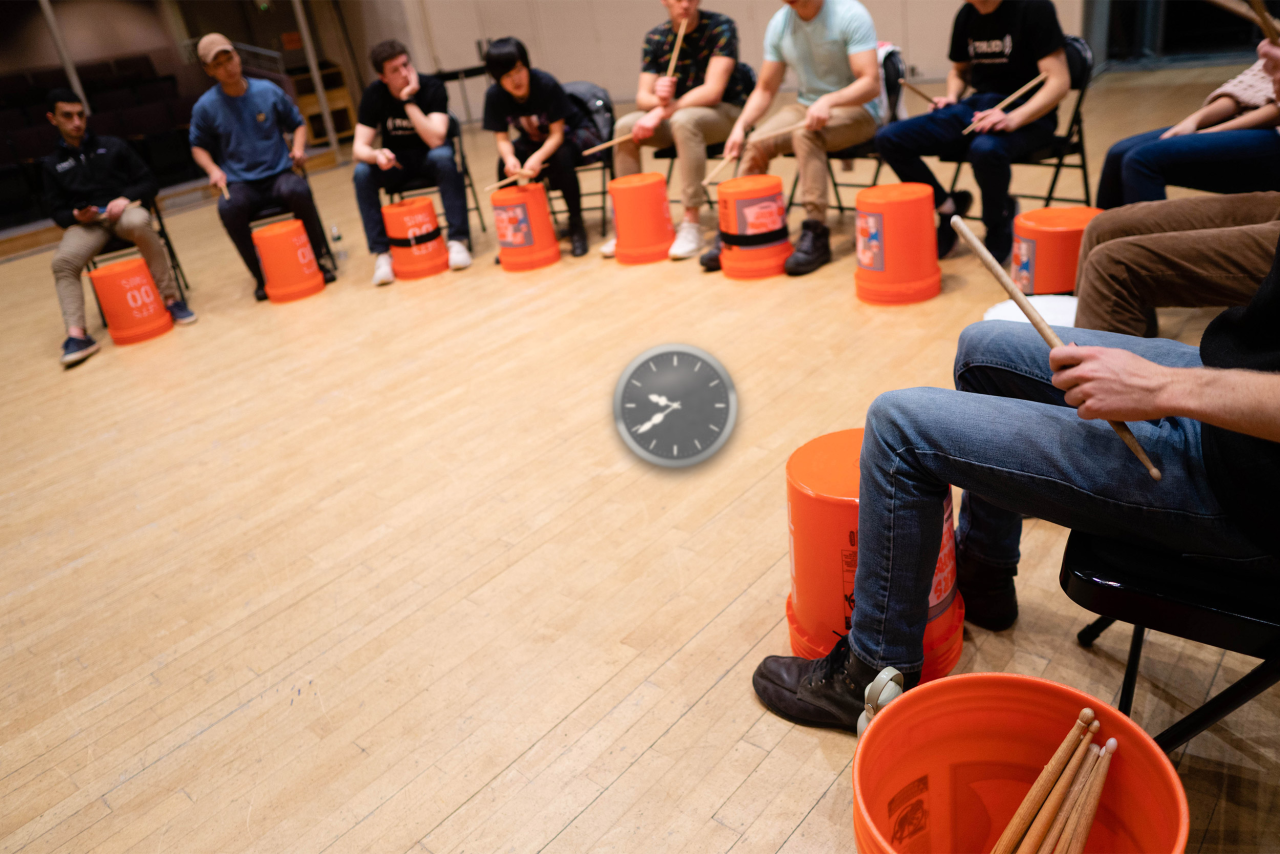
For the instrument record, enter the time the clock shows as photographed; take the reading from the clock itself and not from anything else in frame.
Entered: 9:39
